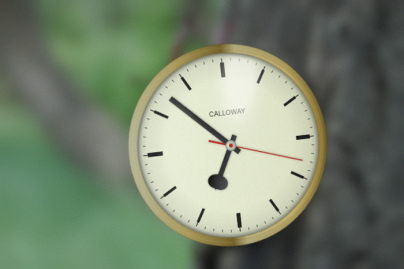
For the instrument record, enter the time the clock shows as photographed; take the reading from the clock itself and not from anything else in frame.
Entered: 6:52:18
